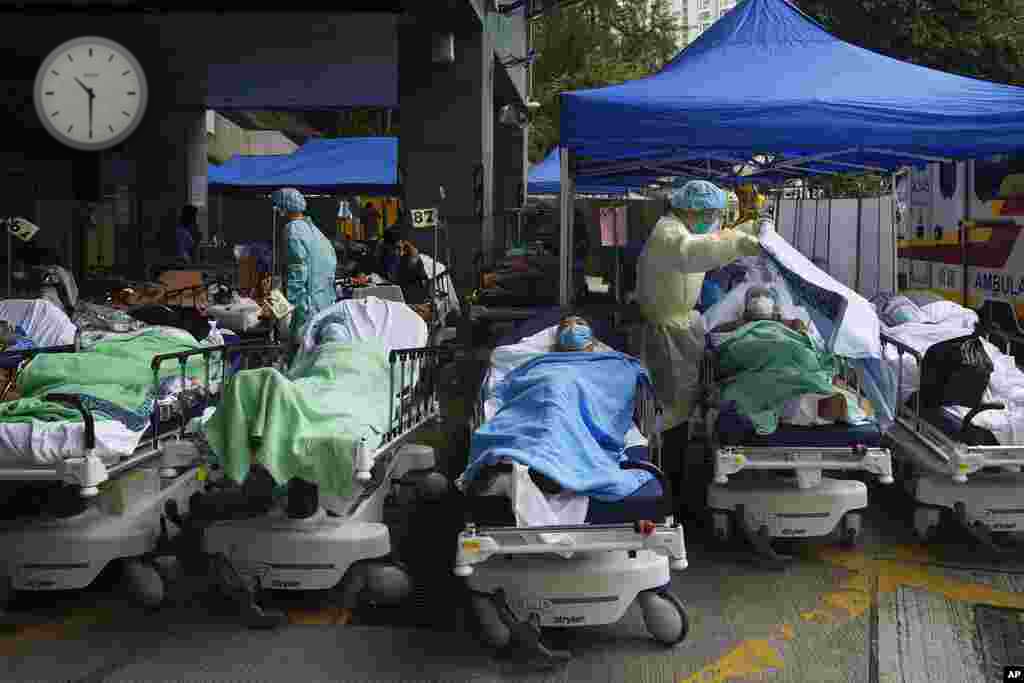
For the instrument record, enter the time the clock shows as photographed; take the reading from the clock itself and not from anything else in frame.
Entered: 10:30
